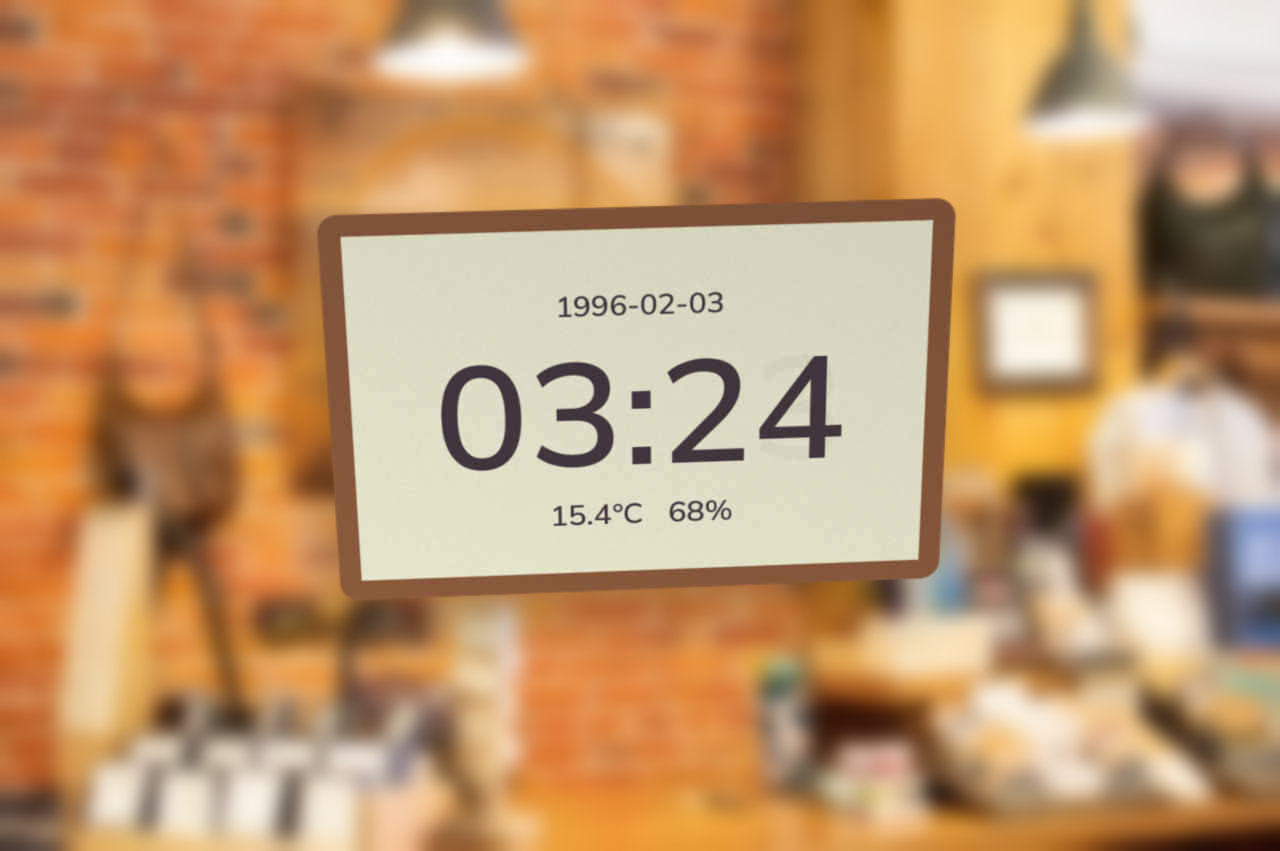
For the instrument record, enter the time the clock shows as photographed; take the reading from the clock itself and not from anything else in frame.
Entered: 3:24
